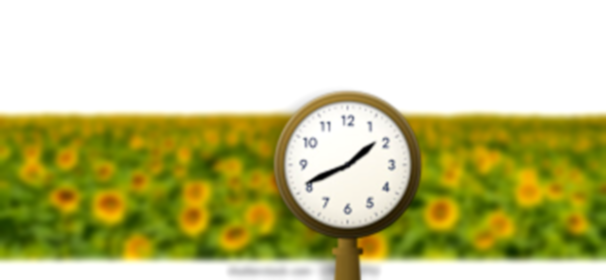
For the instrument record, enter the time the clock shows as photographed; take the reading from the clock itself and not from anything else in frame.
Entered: 1:41
